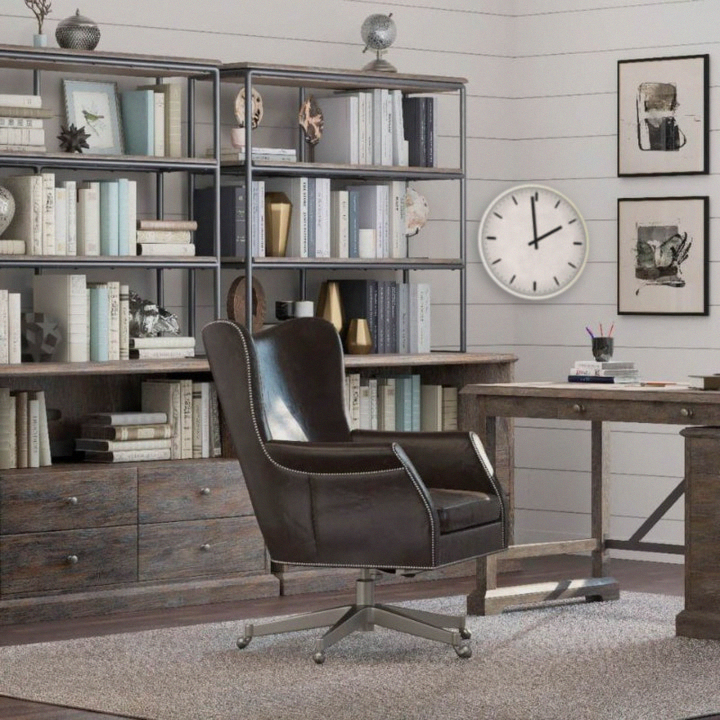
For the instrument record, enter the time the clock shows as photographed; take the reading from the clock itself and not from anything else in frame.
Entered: 1:59
